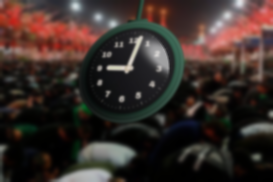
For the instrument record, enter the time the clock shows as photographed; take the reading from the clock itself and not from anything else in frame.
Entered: 9:02
